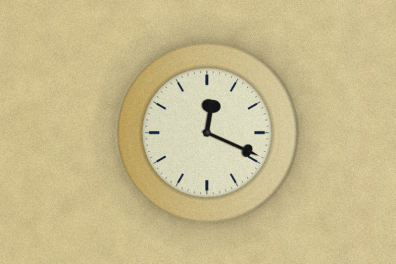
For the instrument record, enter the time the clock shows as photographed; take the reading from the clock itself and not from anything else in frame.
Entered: 12:19
